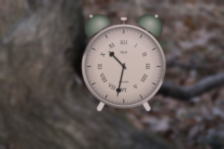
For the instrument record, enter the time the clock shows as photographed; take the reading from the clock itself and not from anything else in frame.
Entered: 10:32
